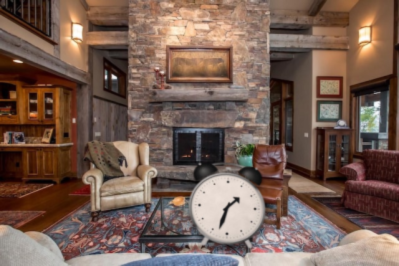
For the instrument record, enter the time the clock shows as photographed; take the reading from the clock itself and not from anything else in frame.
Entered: 1:33
